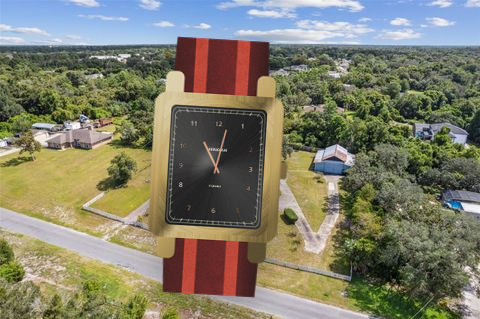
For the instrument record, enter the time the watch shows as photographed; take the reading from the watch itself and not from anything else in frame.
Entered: 11:02
